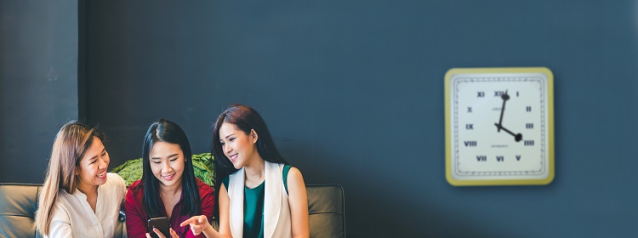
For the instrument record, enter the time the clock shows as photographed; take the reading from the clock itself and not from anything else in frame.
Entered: 4:02
